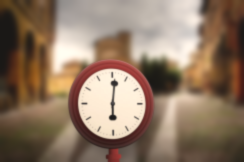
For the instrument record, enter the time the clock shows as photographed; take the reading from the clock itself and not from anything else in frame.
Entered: 6:01
